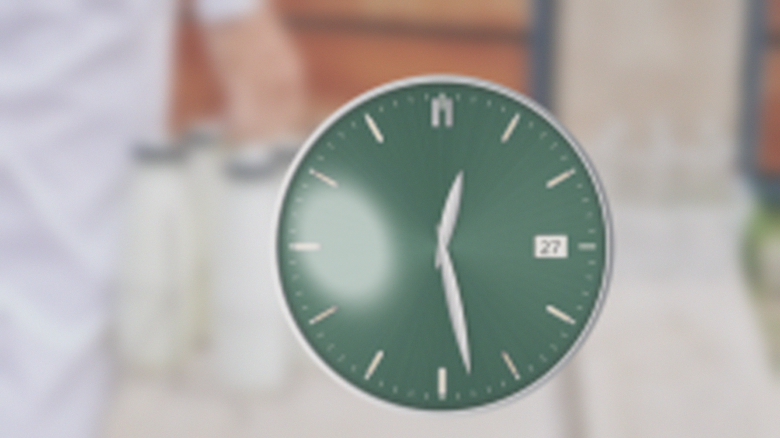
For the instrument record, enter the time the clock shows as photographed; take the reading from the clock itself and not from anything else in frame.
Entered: 12:28
